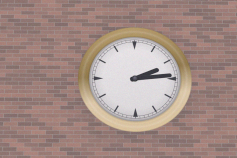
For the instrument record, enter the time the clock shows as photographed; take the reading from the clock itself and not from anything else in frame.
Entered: 2:14
